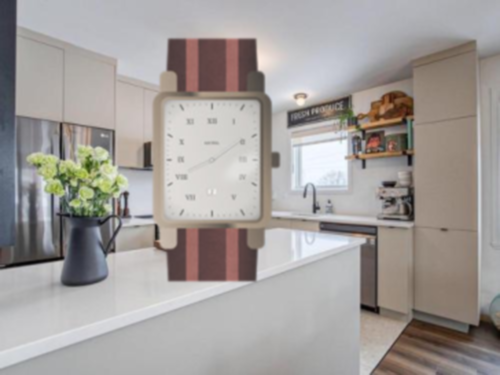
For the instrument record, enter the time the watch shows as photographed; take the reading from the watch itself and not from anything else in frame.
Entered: 8:09
